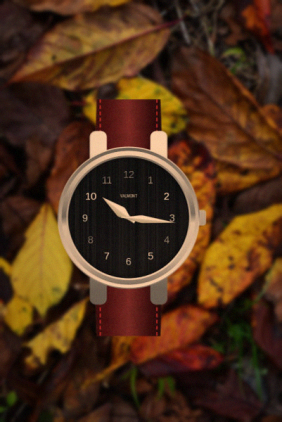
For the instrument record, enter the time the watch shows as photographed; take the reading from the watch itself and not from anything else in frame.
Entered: 10:16
